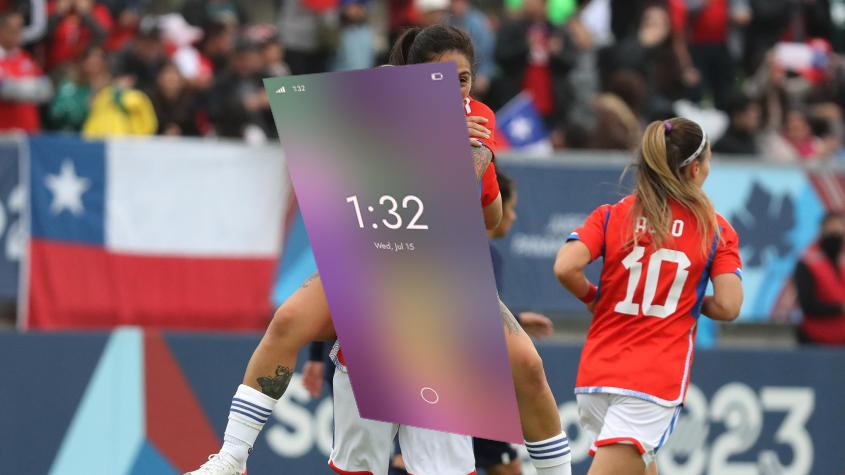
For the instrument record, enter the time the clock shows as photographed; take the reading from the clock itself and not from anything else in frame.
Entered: 1:32
